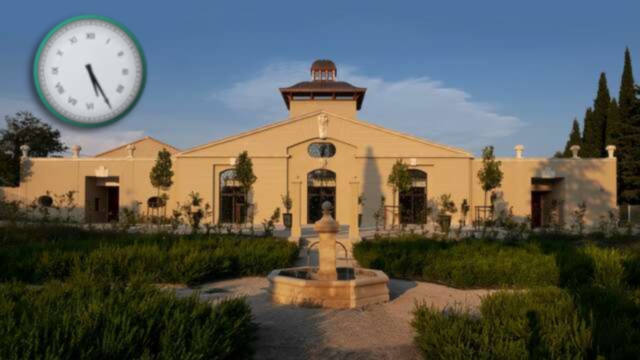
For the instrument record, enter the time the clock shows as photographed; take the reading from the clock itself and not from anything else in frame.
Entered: 5:25
